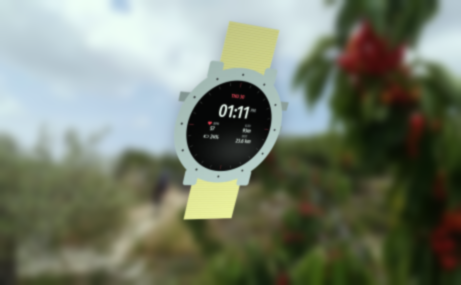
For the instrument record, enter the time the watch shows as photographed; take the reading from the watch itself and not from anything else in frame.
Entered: 1:11
